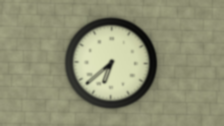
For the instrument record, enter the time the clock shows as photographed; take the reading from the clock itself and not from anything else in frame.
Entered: 6:38
